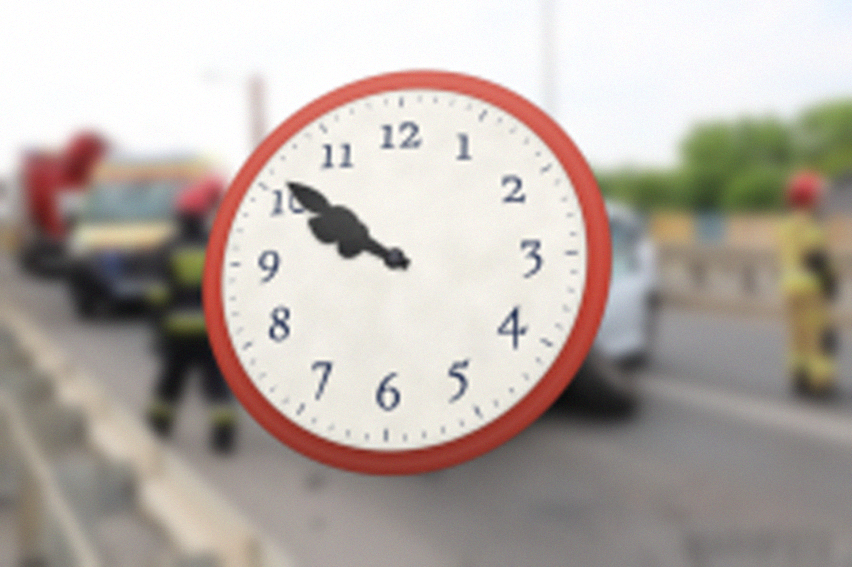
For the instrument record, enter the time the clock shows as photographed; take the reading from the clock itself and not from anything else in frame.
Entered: 9:51
